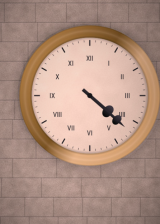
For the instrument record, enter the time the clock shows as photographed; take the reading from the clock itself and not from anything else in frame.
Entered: 4:22
